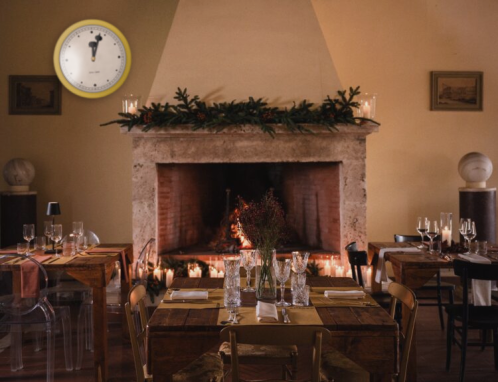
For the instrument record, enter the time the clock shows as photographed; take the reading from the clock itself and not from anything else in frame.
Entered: 12:03
